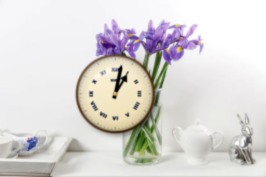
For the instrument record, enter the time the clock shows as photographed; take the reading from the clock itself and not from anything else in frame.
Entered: 1:02
